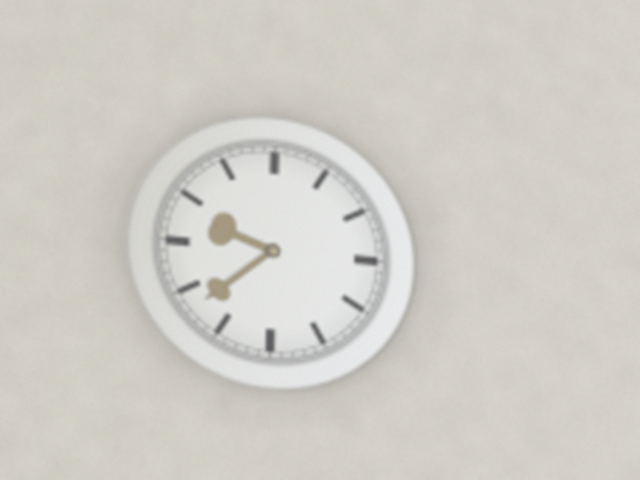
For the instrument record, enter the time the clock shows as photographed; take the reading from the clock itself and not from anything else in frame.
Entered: 9:38
